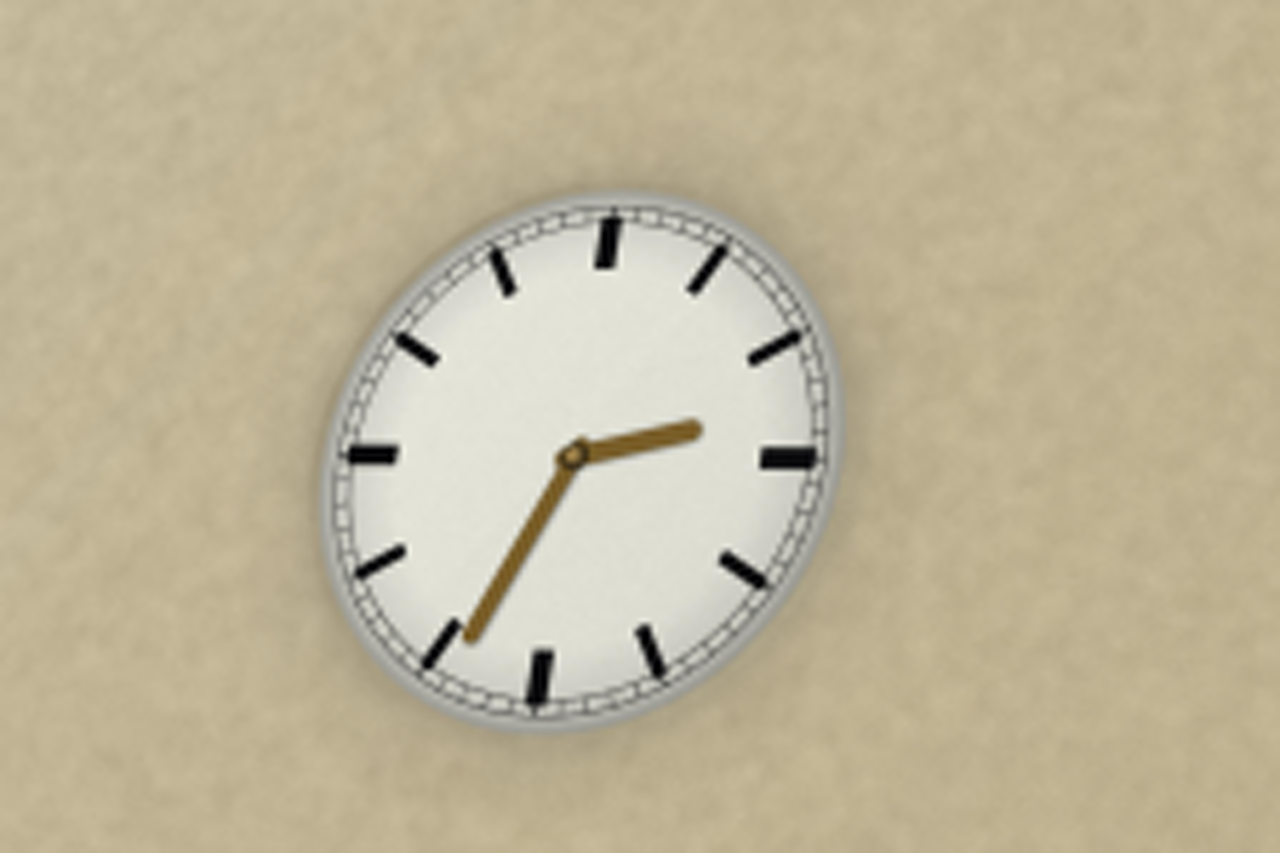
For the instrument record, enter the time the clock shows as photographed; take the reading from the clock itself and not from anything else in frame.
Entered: 2:34
